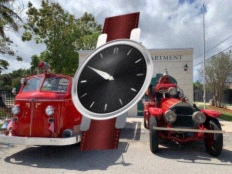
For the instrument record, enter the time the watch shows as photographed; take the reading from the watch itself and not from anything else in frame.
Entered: 9:50
